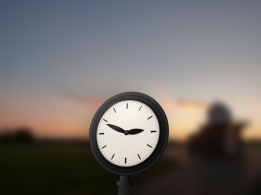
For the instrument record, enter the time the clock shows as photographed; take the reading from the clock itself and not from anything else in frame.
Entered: 2:49
